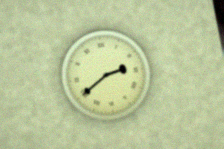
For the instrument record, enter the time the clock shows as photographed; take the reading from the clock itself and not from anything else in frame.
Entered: 2:40
